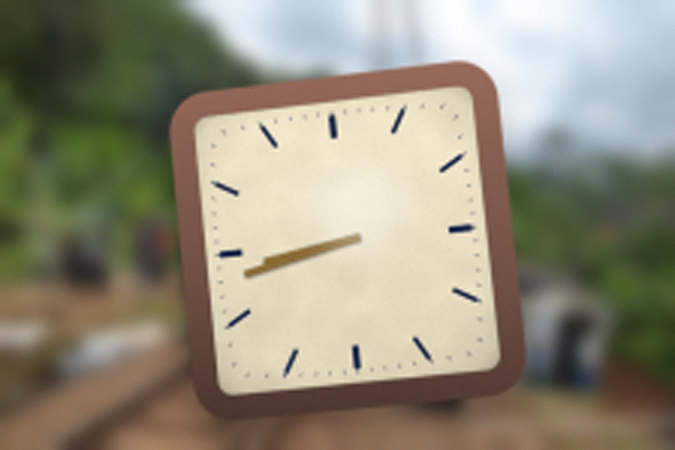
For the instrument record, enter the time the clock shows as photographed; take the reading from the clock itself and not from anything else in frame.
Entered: 8:43
